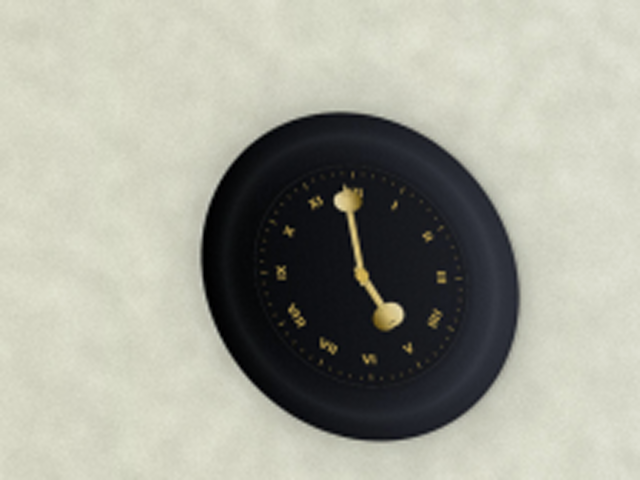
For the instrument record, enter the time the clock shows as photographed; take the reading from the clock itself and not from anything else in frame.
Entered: 4:59
